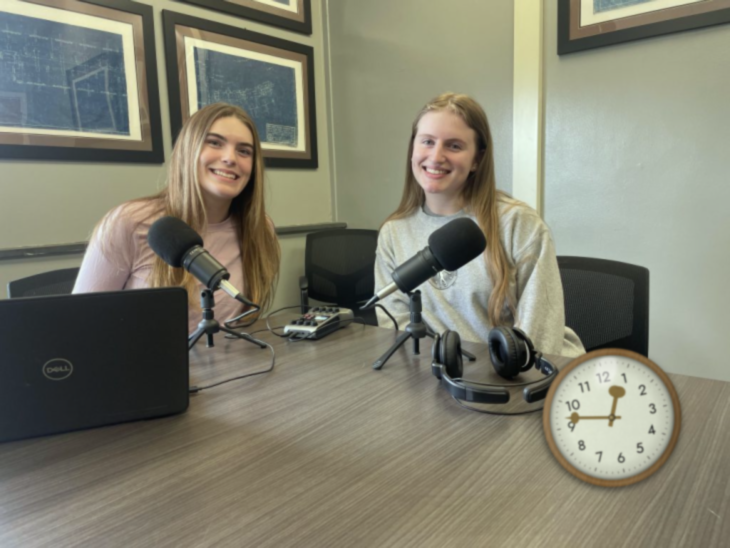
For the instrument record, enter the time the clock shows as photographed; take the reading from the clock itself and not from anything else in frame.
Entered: 12:47
